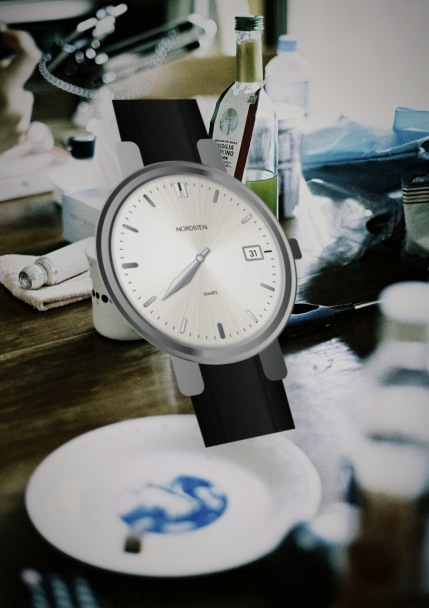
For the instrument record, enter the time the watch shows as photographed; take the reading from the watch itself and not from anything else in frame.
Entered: 7:39
